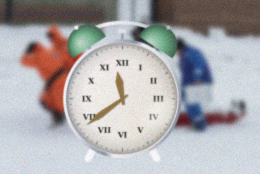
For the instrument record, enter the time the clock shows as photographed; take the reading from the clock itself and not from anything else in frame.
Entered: 11:39
